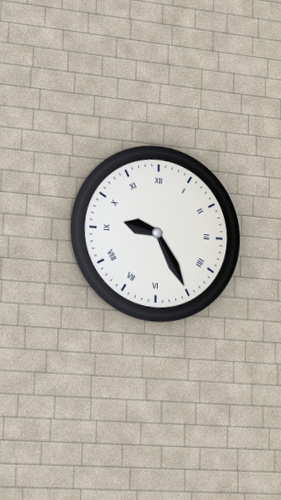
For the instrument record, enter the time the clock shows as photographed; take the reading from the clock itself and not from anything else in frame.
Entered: 9:25
